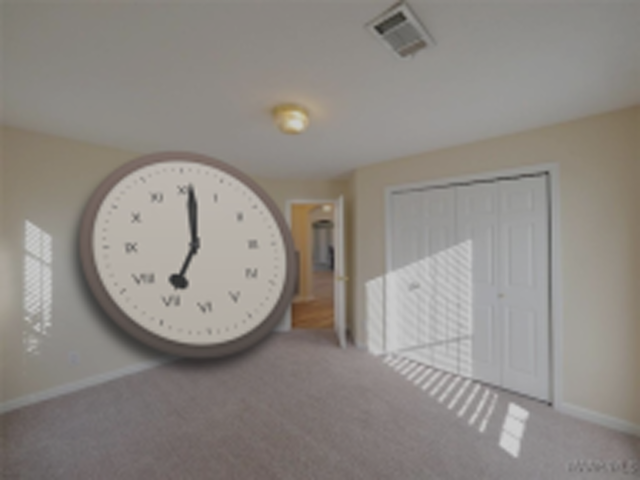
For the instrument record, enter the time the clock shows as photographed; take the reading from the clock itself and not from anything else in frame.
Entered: 7:01
